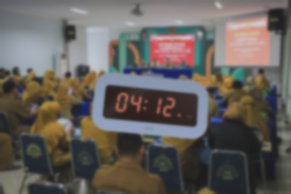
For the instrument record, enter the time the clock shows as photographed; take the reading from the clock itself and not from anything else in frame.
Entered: 4:12
